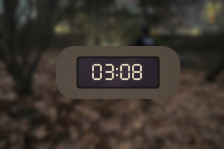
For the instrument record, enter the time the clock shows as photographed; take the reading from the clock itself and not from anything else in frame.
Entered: 3:08
